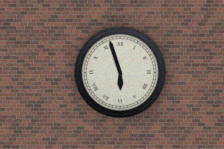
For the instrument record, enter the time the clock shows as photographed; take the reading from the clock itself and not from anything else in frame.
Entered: 5:57
